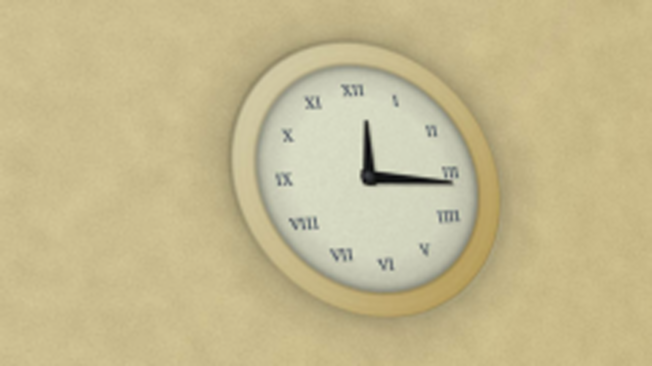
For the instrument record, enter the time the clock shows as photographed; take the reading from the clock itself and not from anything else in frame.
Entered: 12:16
